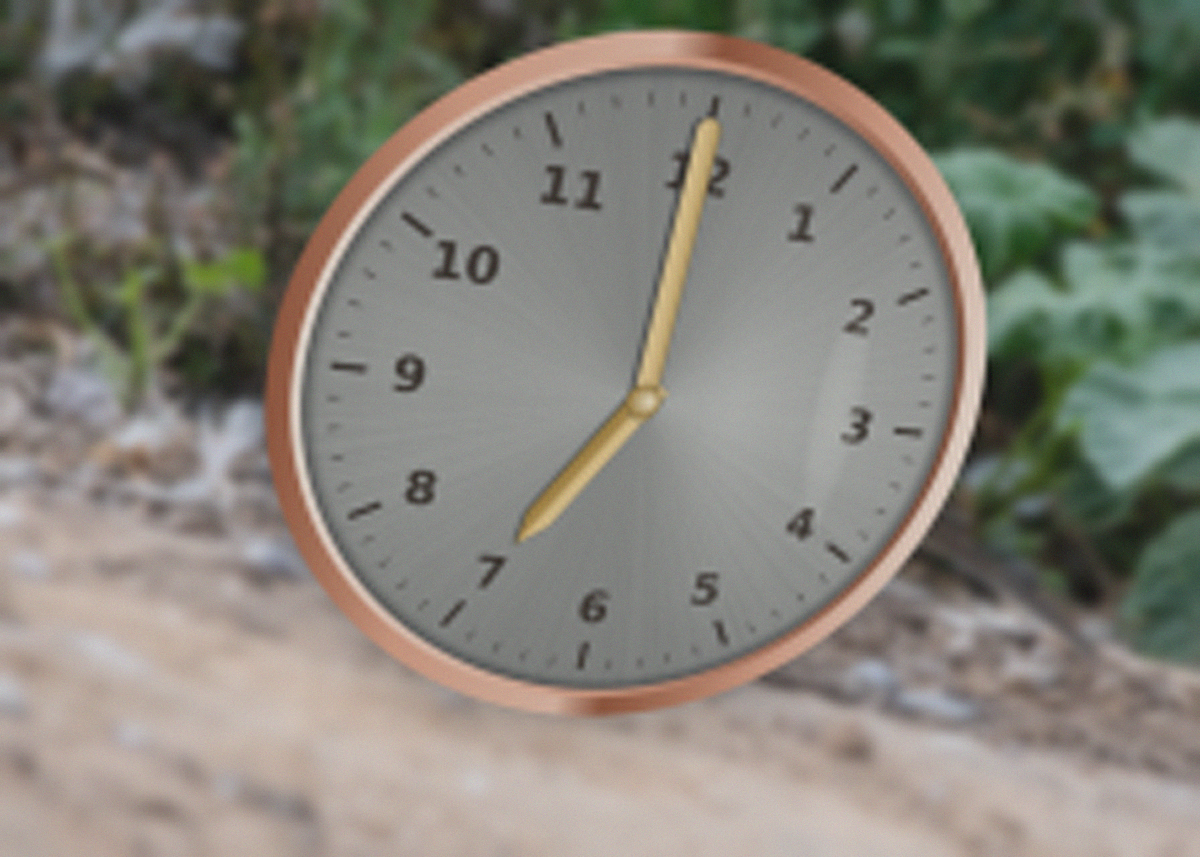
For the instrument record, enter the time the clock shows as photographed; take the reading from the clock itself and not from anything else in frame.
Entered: 7:00
